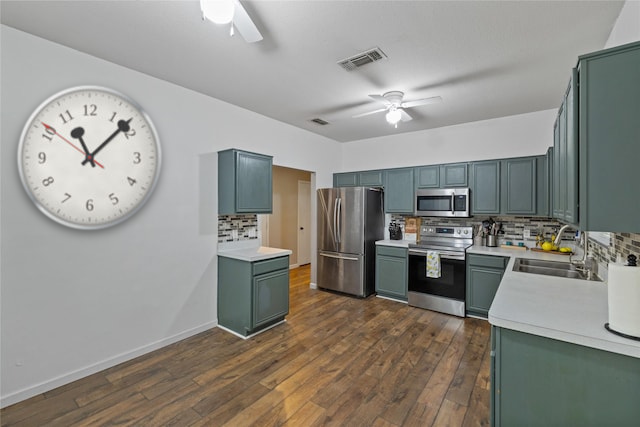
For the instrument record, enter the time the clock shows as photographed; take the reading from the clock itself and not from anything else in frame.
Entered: 11:07:51
